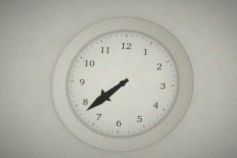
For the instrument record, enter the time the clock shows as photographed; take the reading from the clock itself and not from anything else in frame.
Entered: 7:38
